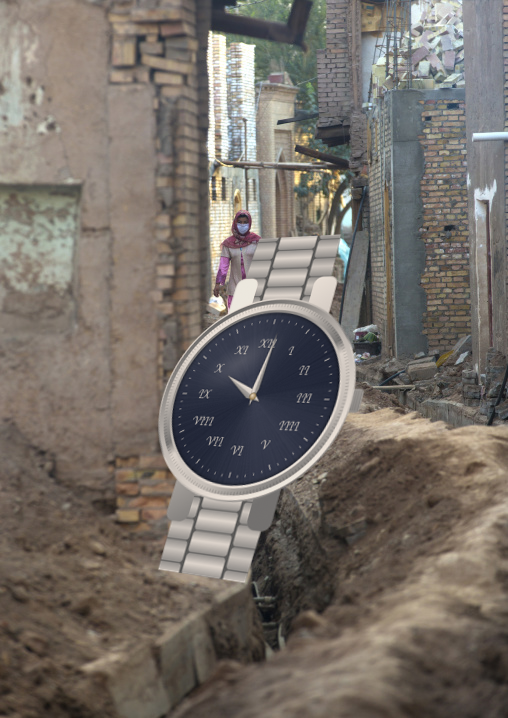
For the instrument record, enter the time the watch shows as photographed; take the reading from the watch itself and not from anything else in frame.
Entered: 10:01
